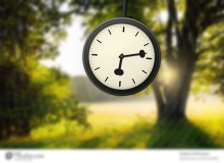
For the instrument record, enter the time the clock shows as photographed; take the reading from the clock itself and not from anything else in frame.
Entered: 6:13
